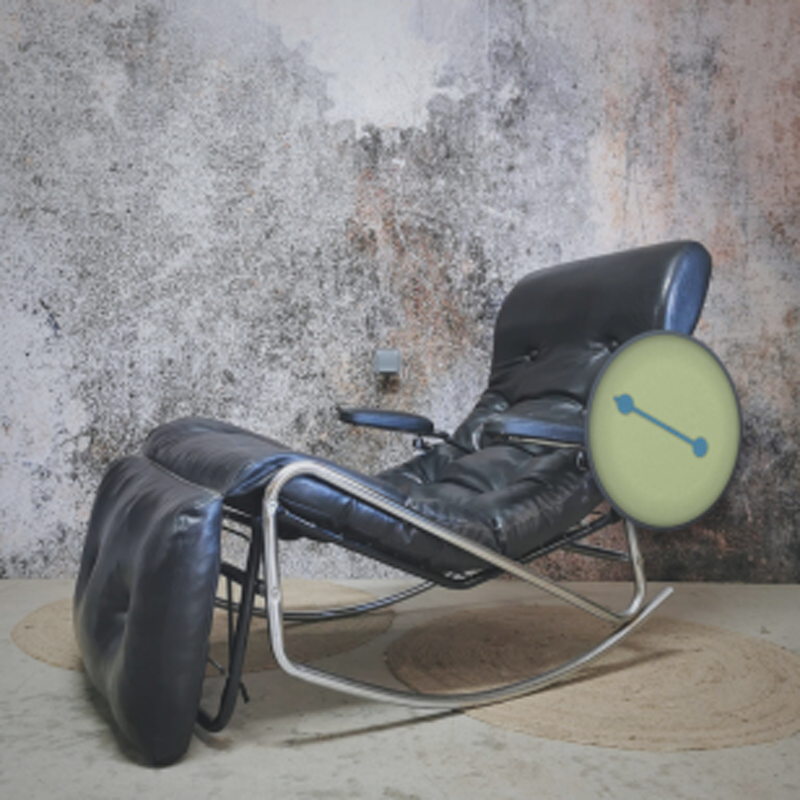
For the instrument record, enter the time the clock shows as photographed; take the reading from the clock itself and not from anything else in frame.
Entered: 3:49
